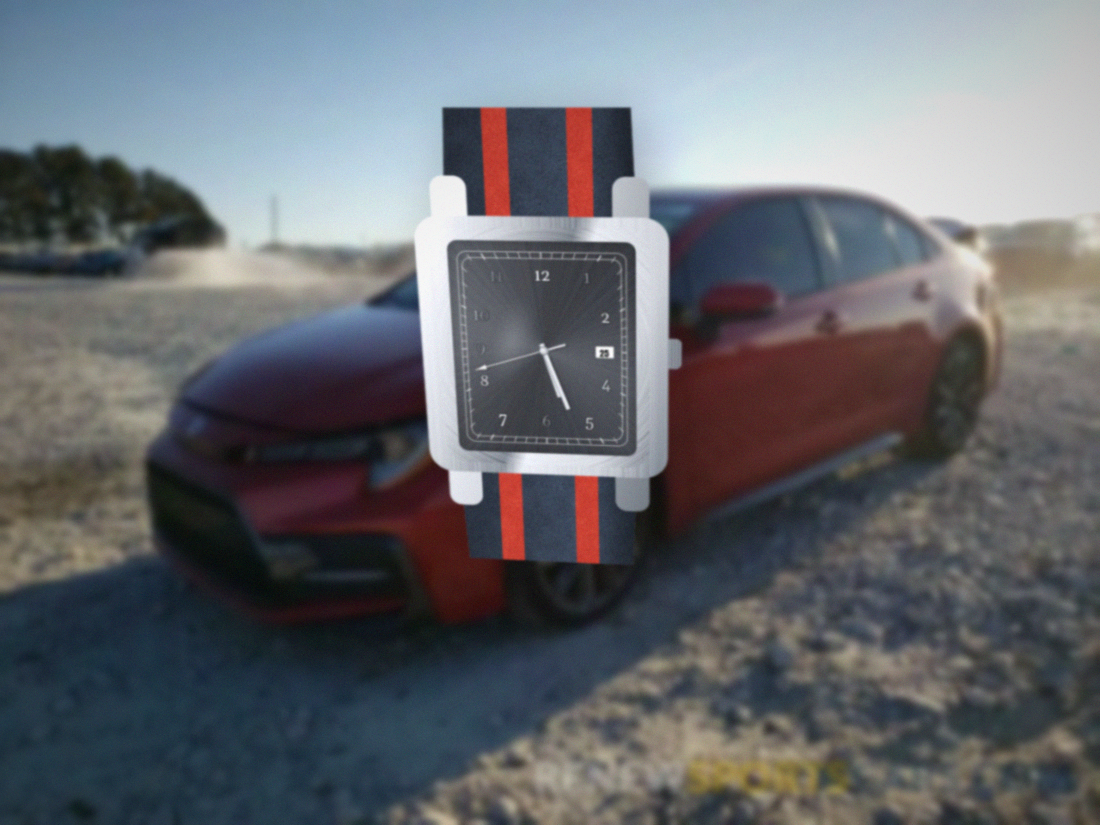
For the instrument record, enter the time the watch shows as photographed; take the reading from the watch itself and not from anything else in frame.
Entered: 5:26:42
